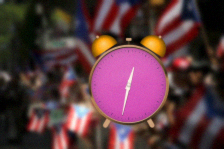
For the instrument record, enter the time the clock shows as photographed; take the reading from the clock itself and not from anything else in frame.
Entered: 12:32
